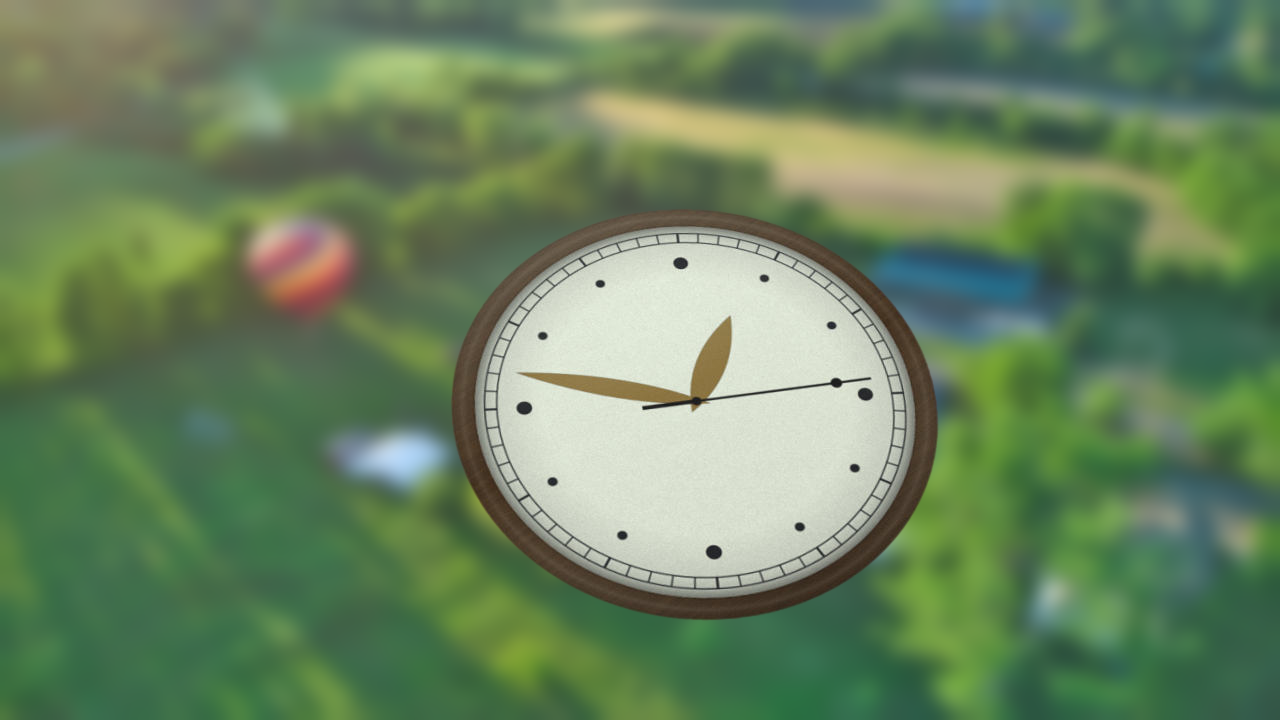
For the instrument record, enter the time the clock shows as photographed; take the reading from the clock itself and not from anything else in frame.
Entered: 12:47:14
